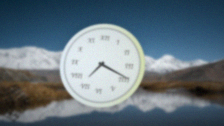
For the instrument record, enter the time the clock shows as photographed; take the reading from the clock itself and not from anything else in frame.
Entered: 7:19
